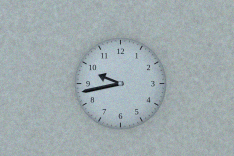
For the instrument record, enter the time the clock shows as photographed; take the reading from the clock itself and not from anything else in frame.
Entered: 9:43
